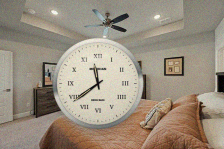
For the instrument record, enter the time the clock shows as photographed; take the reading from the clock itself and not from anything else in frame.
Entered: 11:39
